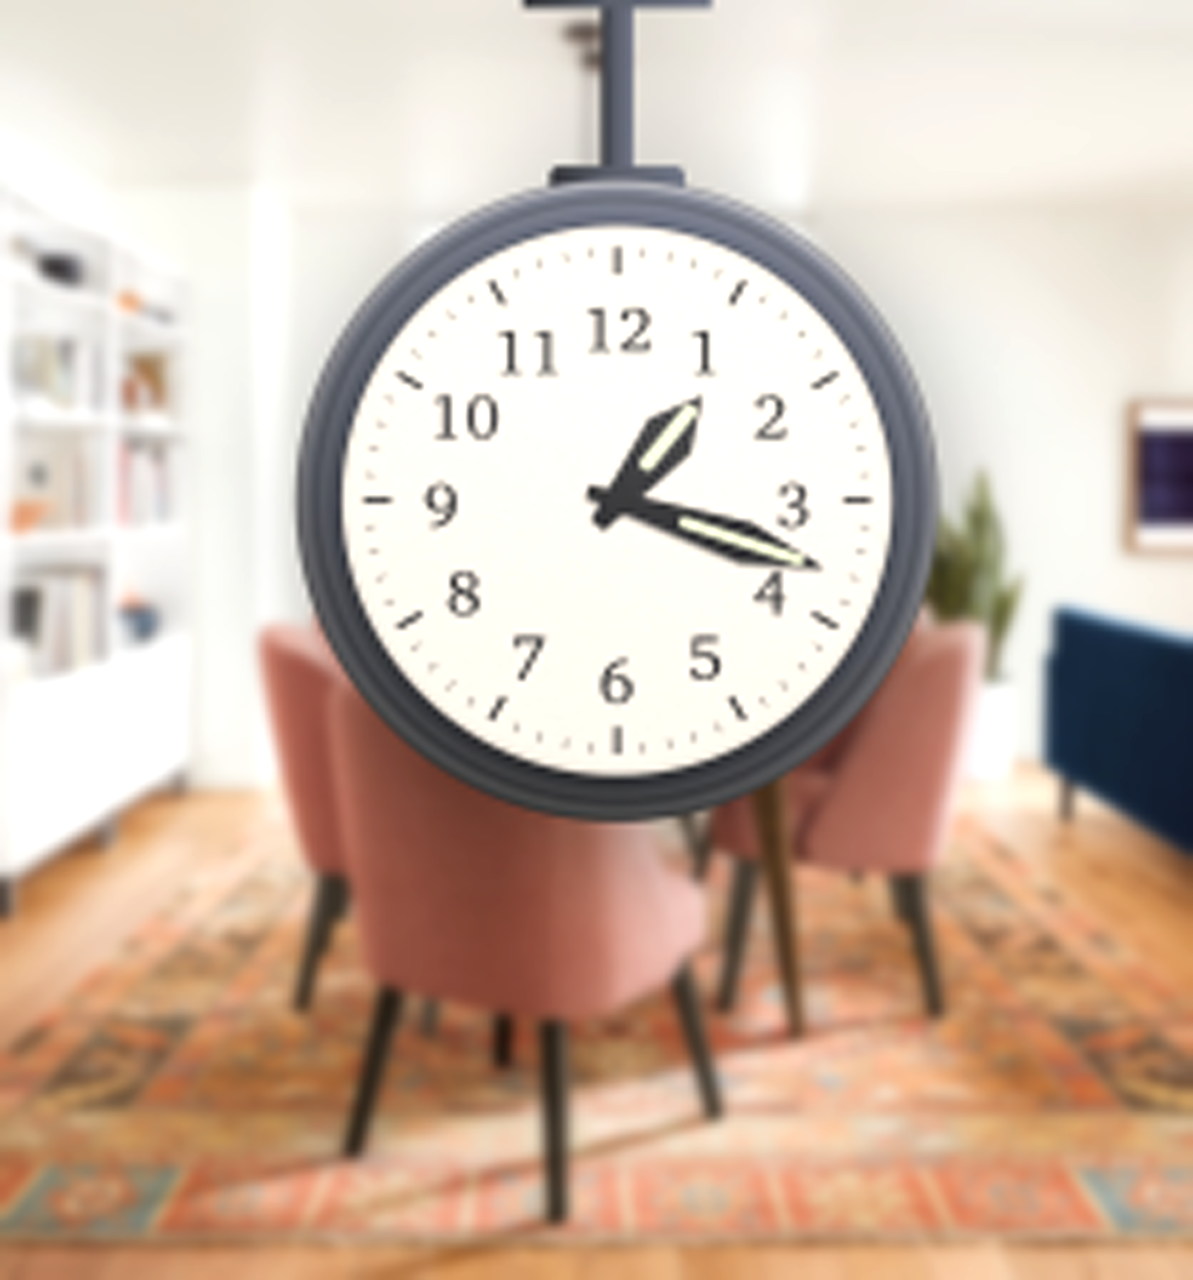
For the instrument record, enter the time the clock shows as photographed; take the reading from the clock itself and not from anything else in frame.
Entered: 1:18
